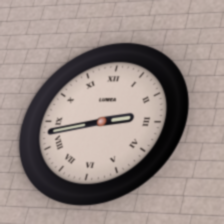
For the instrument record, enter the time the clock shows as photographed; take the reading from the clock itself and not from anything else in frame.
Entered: 2:43
